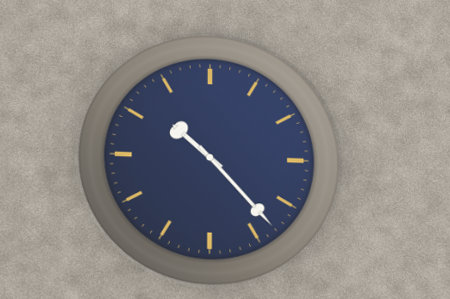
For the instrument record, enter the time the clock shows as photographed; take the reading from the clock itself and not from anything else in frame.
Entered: 10:23
